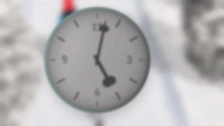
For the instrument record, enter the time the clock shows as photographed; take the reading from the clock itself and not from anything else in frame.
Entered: 5:02
